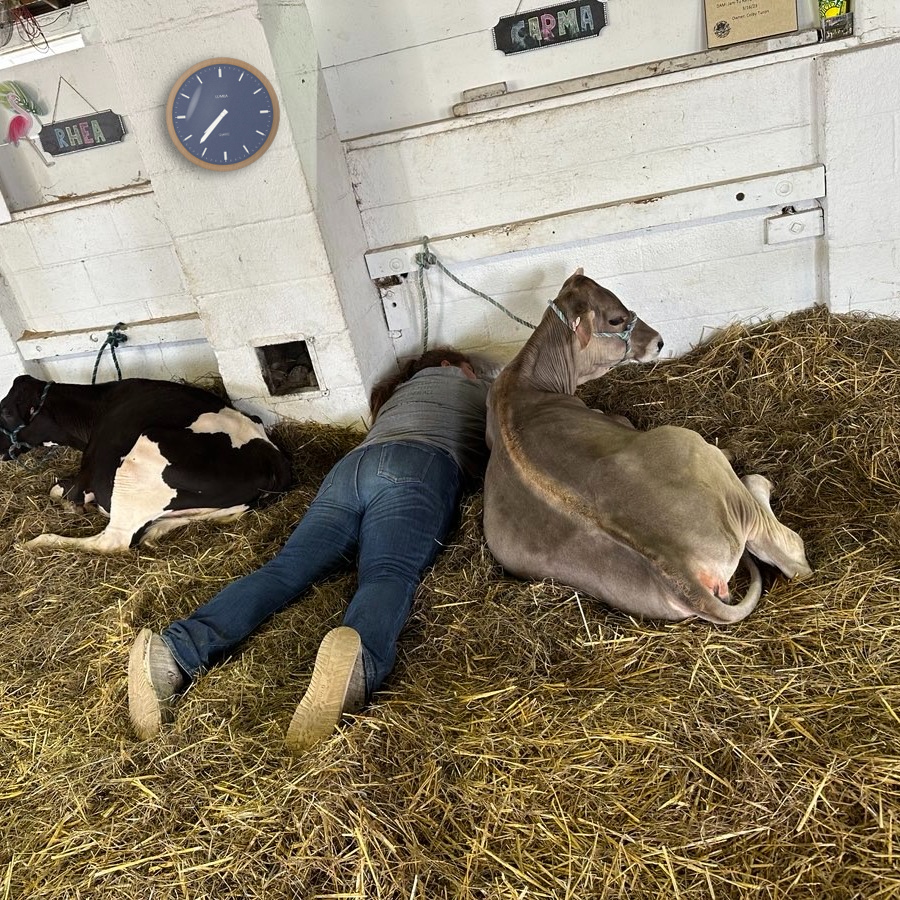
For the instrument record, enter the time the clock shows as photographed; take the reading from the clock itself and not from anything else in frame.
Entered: 7:37
